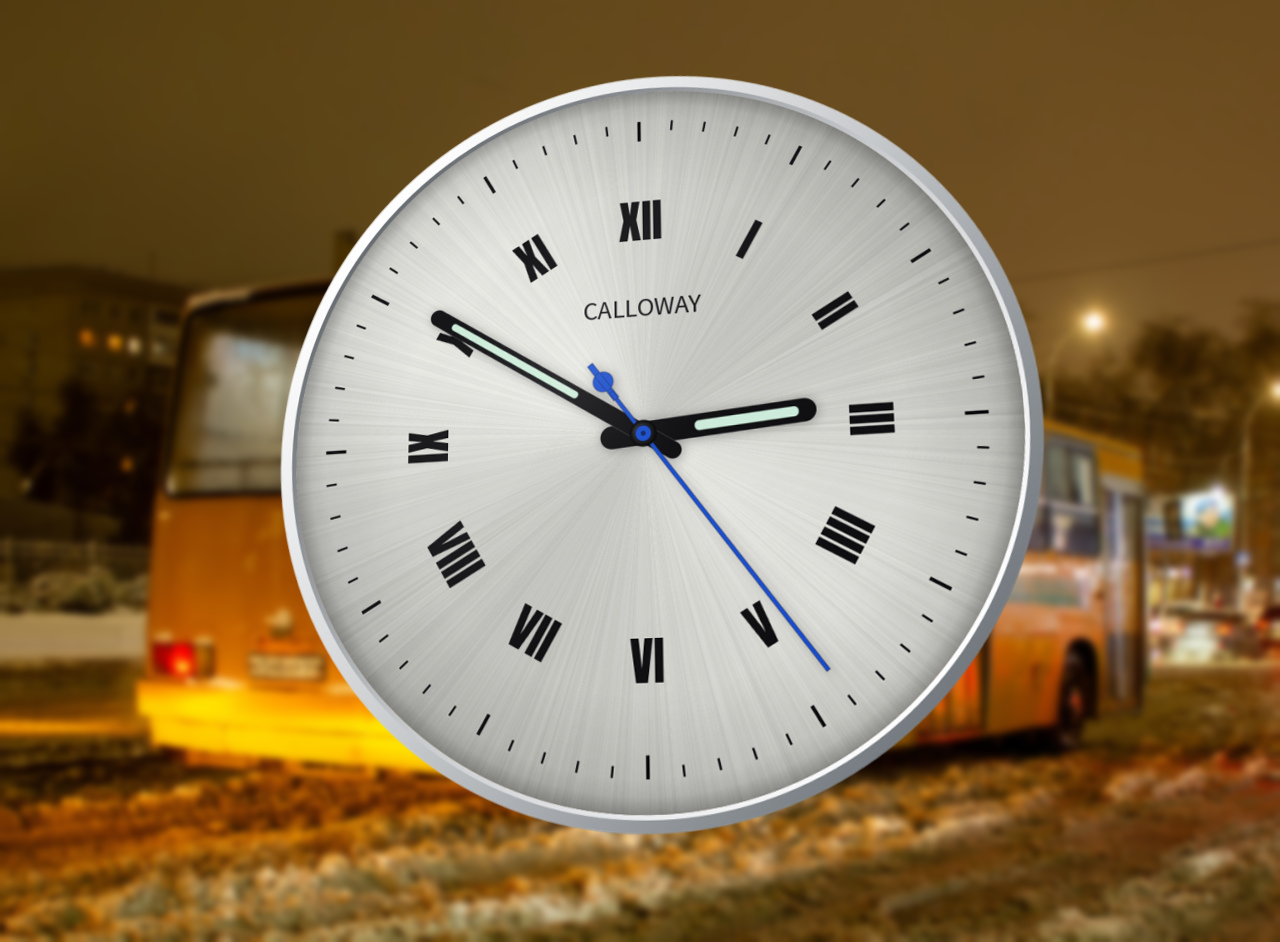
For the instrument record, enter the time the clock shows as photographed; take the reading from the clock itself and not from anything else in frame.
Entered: 2:50:24
